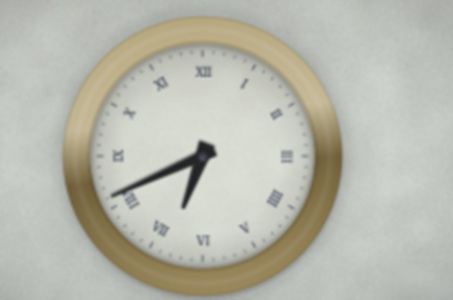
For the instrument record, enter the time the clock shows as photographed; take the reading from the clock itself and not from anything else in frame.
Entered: 6:41
